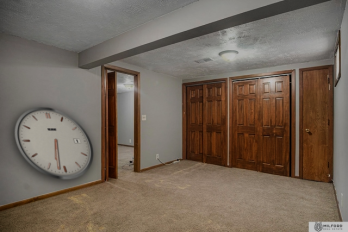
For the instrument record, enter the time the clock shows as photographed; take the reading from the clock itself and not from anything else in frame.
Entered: 6:32
